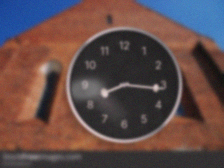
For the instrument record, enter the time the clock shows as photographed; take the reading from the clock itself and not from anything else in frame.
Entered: 8:16
